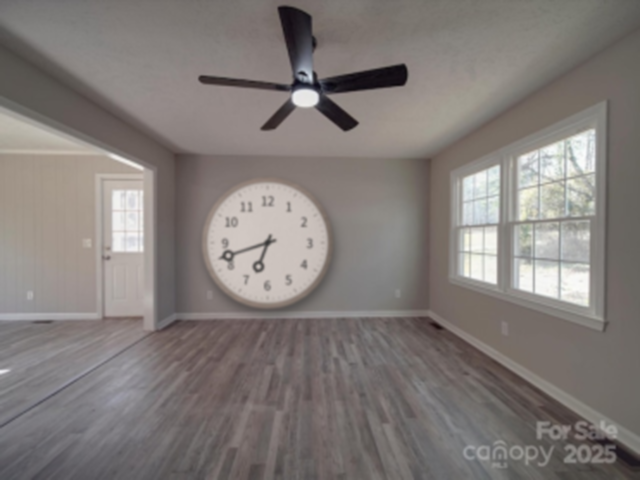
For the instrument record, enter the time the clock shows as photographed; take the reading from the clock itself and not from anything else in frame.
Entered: 6:42
